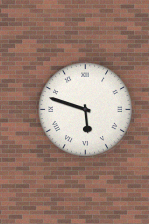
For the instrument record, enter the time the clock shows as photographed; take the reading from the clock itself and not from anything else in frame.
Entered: 5:48
